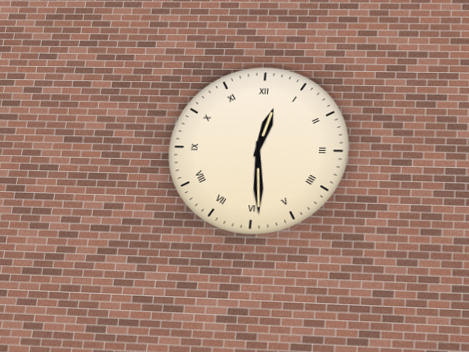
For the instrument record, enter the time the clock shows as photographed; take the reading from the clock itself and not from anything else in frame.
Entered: 12:29
